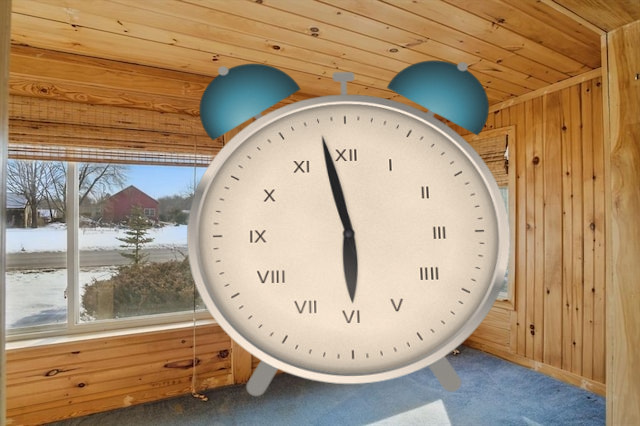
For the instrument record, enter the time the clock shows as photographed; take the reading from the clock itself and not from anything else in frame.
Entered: 5:58
